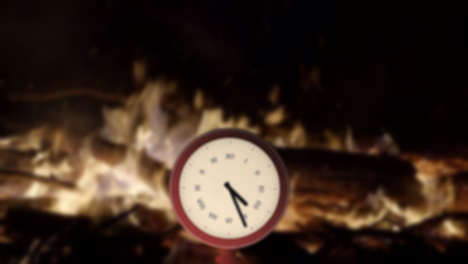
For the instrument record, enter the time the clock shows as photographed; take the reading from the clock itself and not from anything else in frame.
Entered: 4:26
